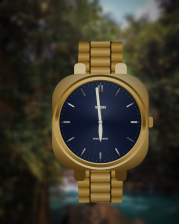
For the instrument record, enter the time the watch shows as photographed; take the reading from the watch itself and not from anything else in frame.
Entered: 5:59
